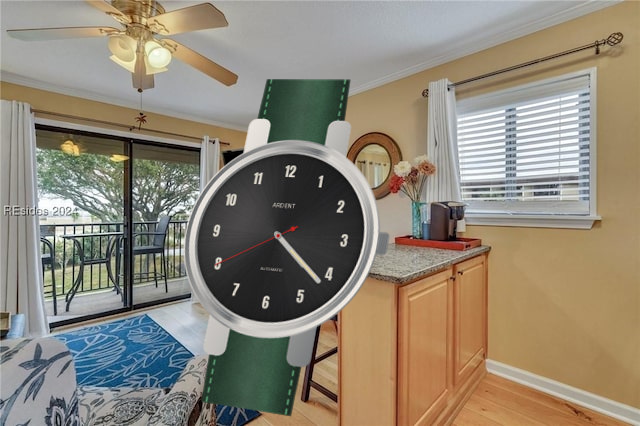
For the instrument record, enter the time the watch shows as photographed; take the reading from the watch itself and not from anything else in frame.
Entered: 4:21:40
